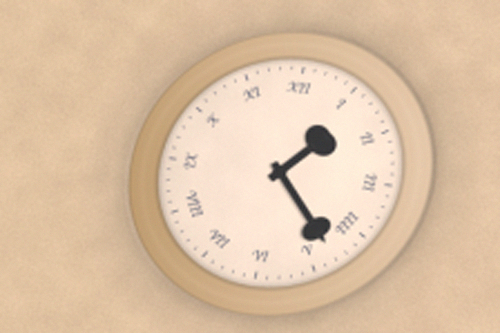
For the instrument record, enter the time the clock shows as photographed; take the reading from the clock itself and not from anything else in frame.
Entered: 1:23
